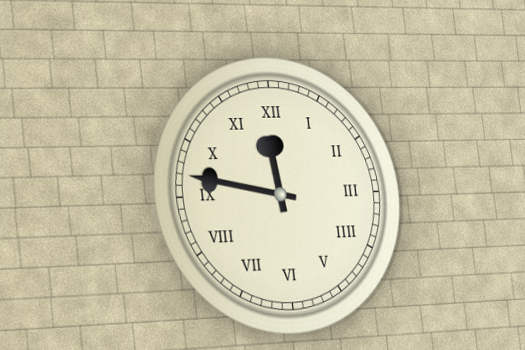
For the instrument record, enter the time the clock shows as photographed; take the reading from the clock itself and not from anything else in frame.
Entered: 11:47
